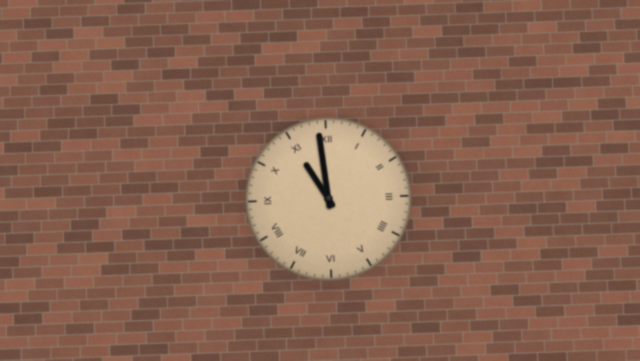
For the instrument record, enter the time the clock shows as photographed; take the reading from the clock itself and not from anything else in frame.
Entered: 10:59
